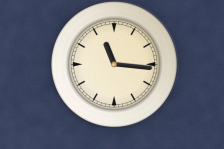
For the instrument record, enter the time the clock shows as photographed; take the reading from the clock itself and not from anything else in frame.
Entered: 11:16
